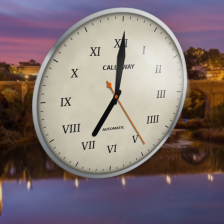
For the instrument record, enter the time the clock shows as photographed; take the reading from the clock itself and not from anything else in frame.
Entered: 7:00:24
